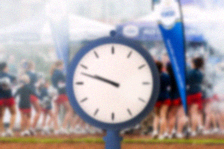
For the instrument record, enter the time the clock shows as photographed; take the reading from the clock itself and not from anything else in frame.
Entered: 9:48
